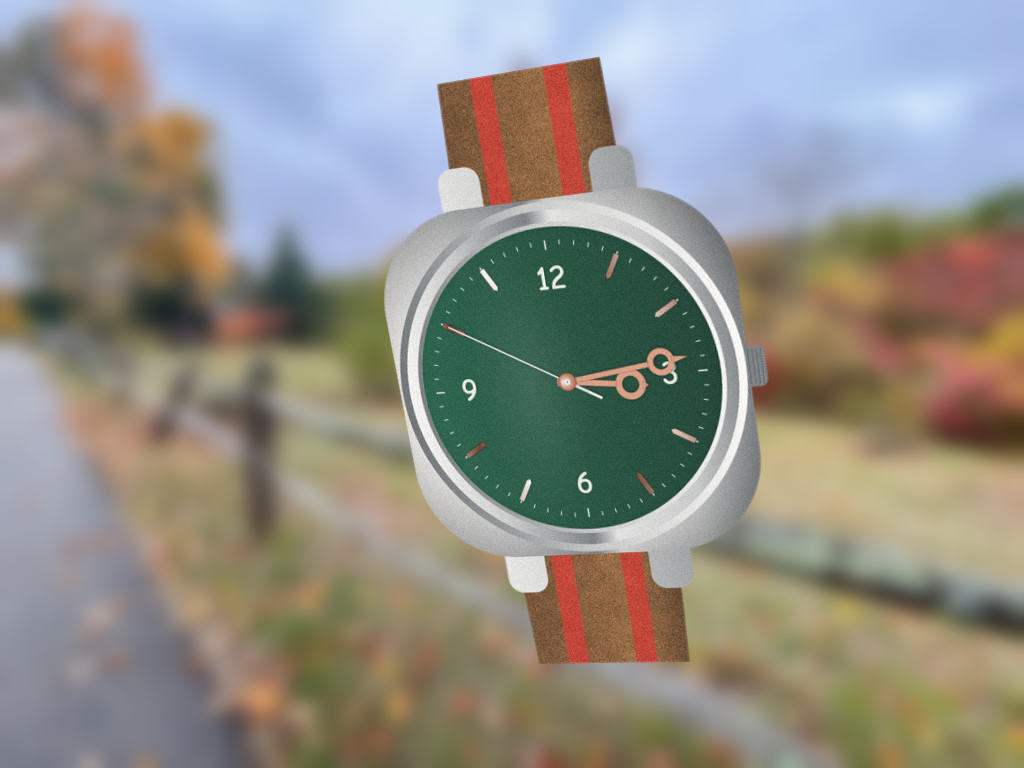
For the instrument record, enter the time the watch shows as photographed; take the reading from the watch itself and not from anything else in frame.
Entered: 3:13:50
